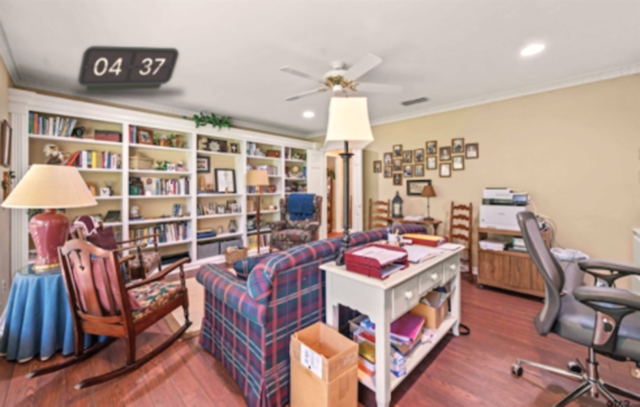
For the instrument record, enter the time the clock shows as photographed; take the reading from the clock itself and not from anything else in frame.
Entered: 4:37
